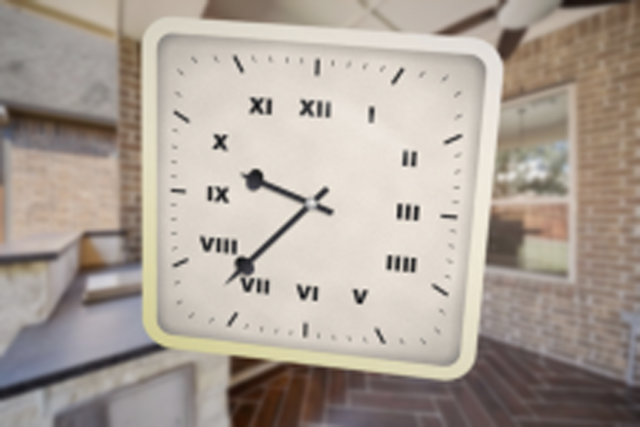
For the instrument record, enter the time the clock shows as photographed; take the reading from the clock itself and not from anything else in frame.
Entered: 9:37
